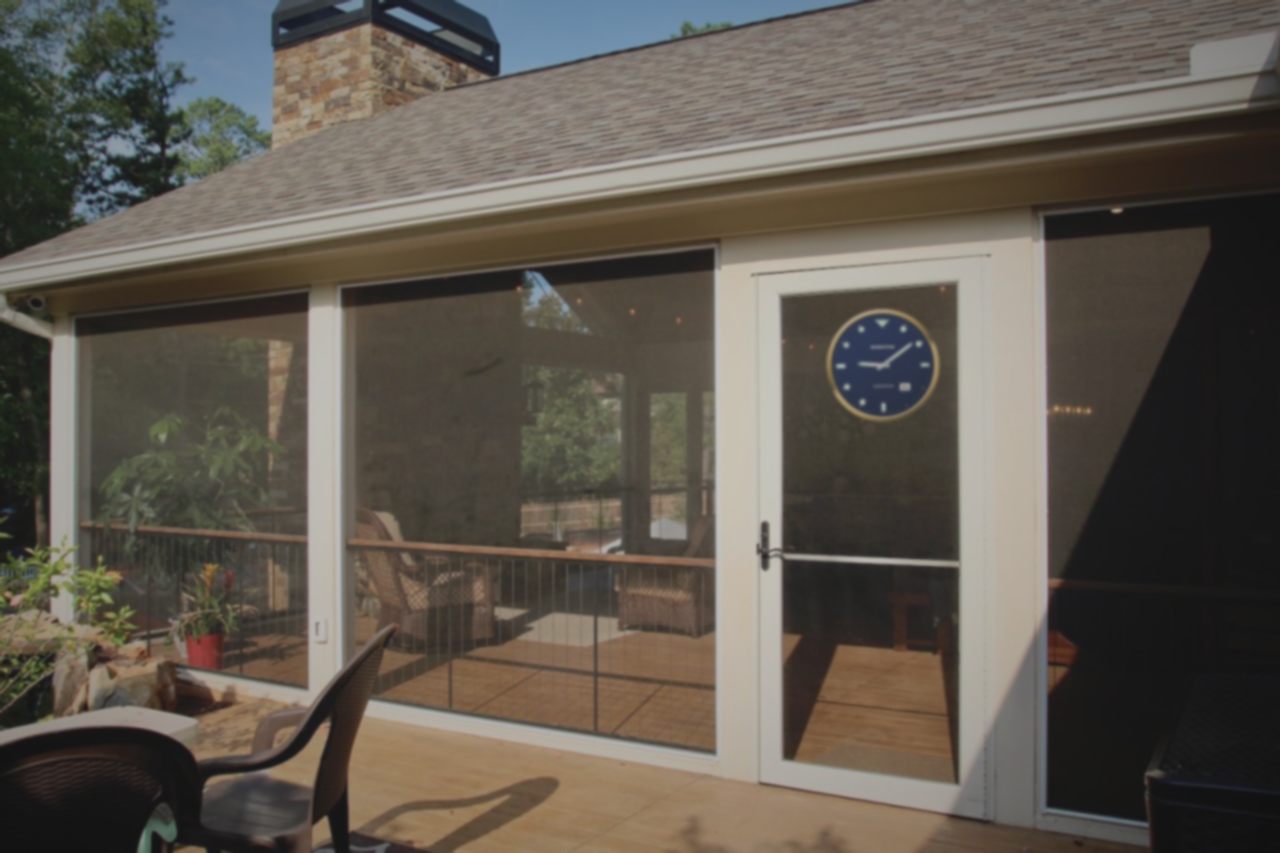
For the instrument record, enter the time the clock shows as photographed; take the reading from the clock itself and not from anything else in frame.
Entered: 9:09
